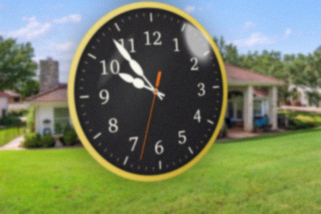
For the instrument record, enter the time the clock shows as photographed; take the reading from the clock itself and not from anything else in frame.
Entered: 9:53:33
